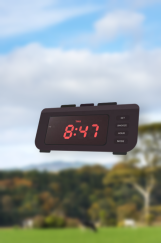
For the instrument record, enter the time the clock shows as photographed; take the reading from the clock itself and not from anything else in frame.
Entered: 8:47
